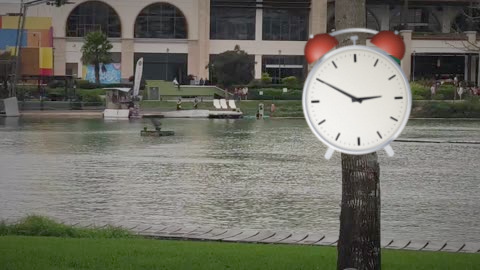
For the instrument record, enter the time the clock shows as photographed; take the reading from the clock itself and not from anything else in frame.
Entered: 2:50
